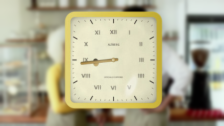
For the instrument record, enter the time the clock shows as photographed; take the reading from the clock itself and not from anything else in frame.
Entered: 8:44
